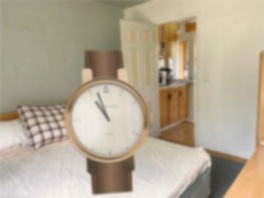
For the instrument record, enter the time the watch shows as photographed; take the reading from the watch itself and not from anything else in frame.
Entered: 10:57
